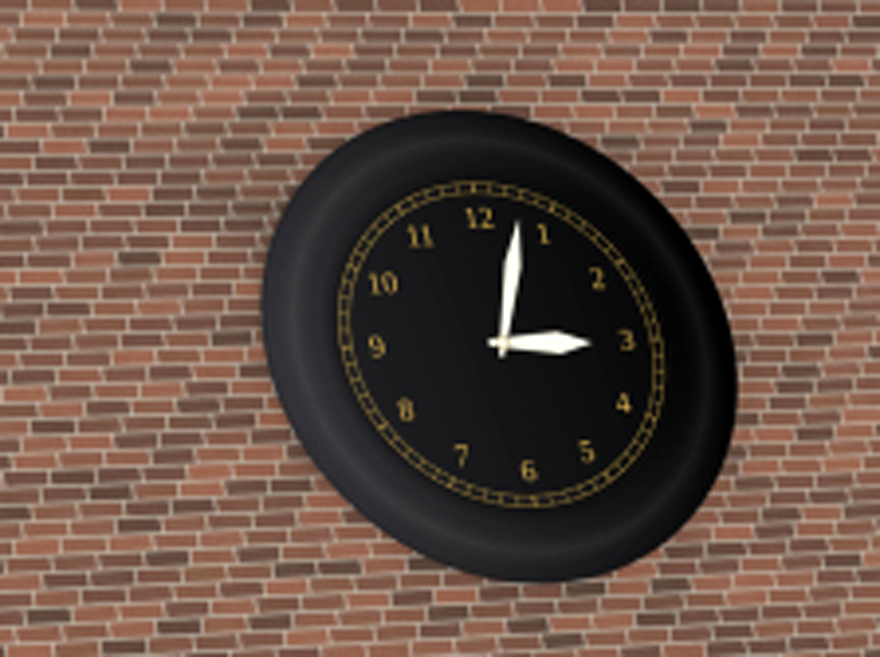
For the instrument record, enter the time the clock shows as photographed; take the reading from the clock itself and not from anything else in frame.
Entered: 3:03
